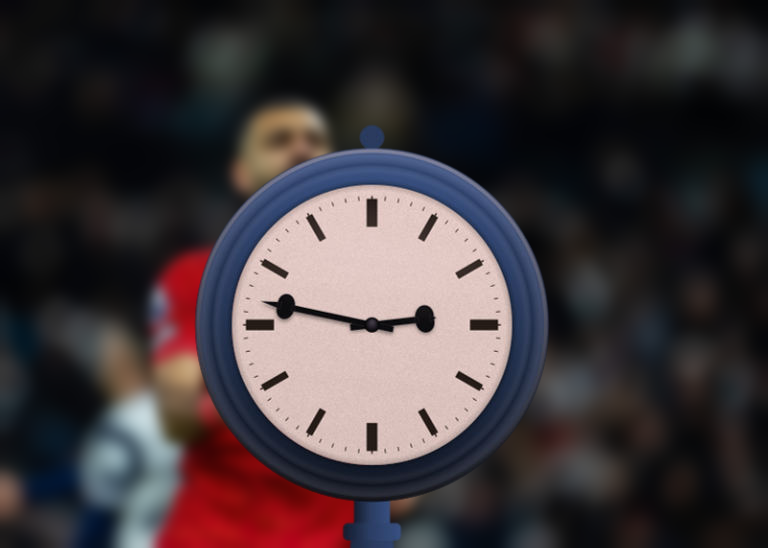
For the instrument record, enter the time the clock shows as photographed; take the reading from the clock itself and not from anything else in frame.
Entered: 2:47
